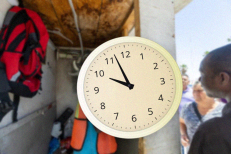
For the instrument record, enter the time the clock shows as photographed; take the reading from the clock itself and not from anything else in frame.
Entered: 9:57
